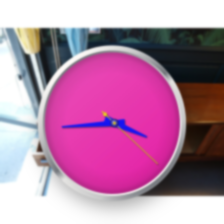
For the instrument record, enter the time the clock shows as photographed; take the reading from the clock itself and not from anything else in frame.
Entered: 3:44:22
